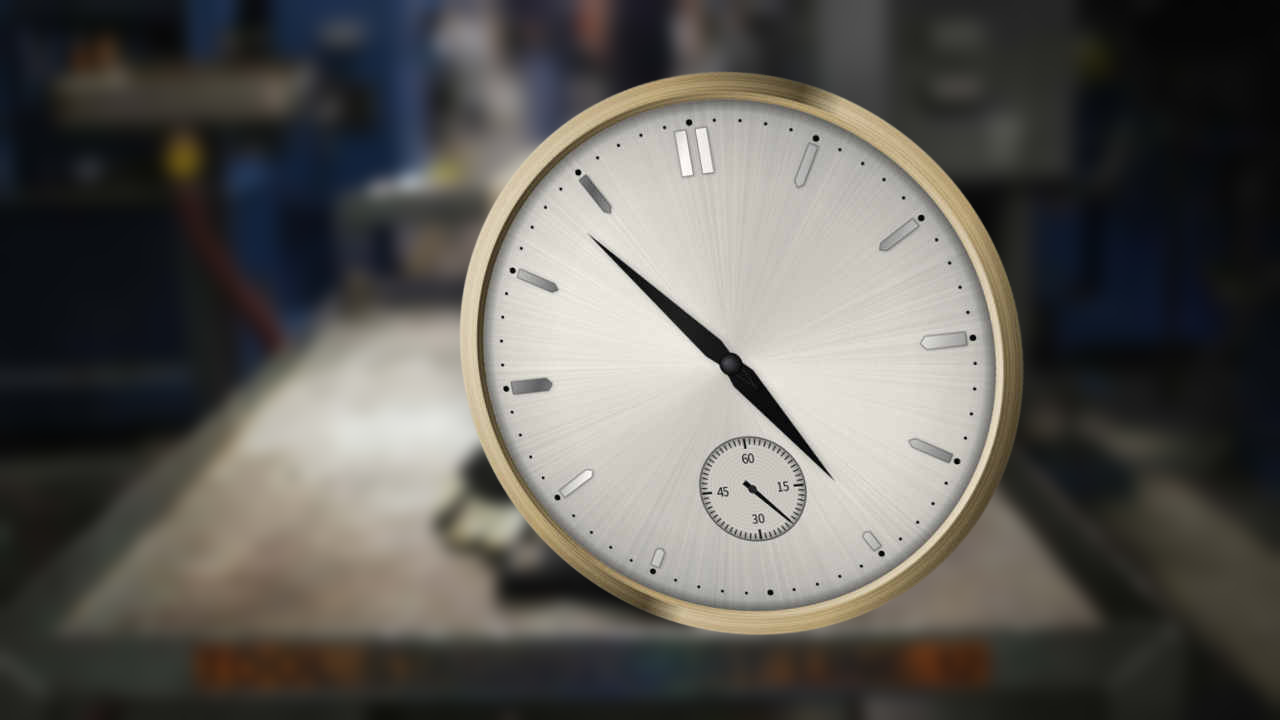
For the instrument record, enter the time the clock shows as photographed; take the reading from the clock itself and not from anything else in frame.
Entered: 4:53:23
